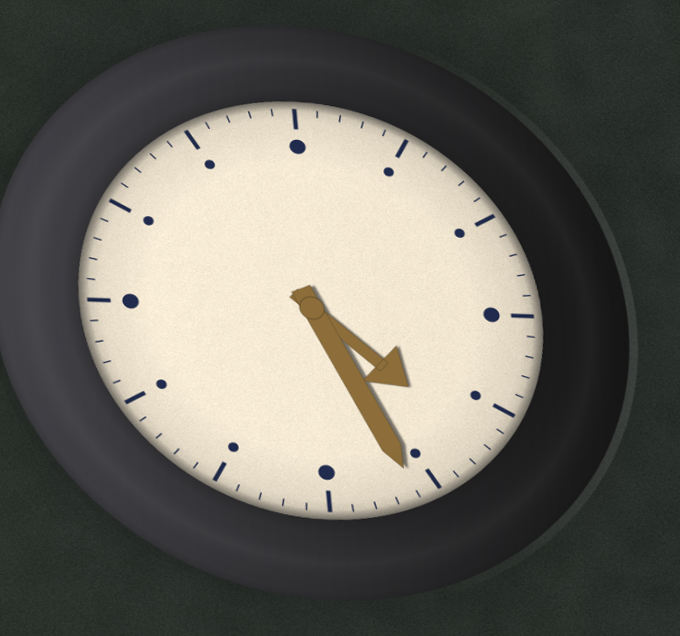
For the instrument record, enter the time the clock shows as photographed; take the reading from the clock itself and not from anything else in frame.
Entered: 4:26
